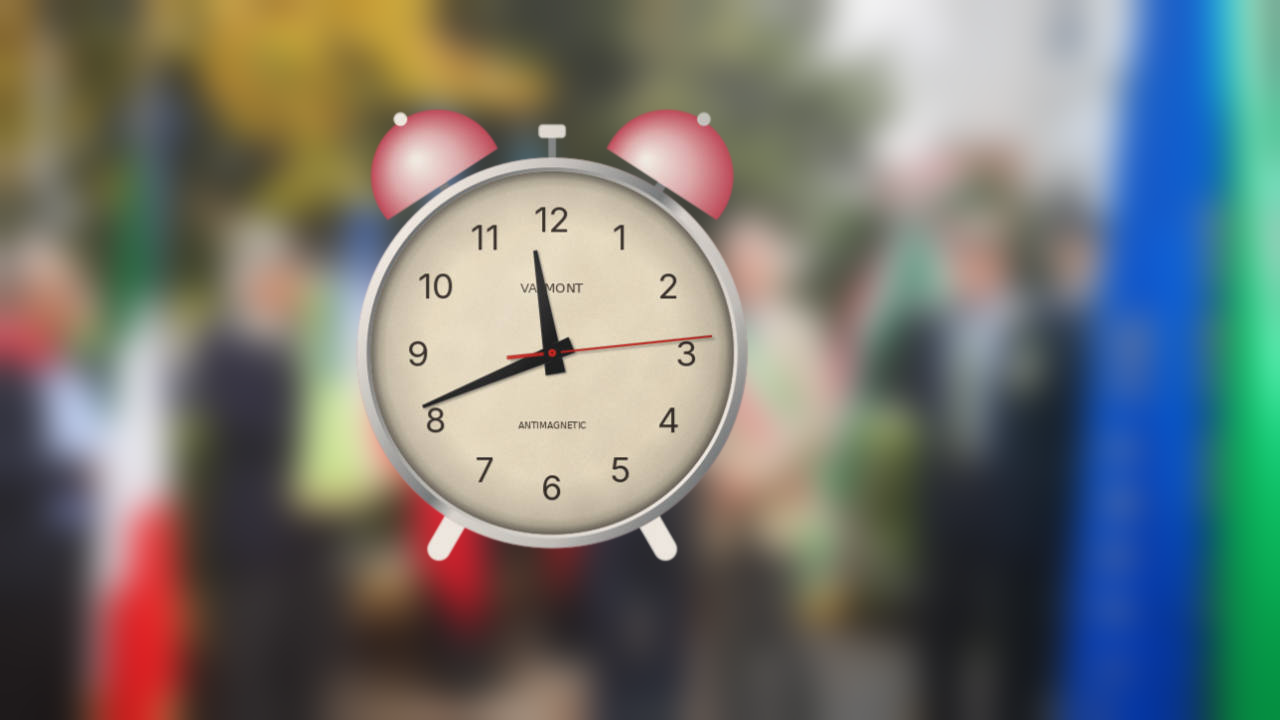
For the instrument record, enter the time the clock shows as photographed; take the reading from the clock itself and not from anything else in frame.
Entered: 11:41:14
